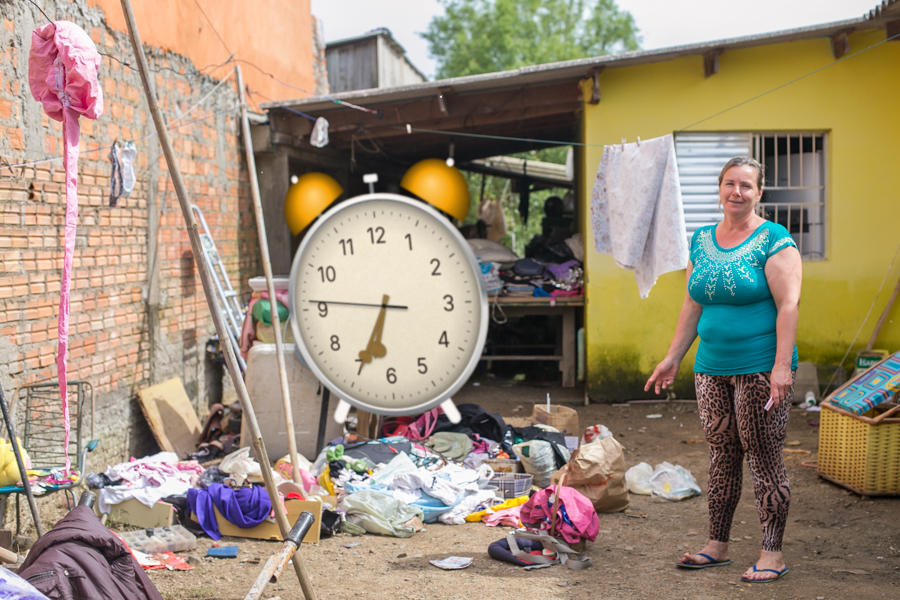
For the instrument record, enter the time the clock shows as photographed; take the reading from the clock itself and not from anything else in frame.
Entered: 6:34:46
